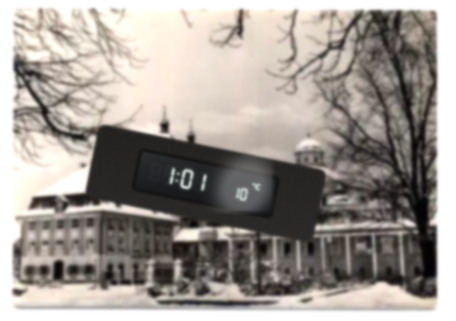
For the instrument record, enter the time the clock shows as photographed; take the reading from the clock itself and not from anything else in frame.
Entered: 1:01
